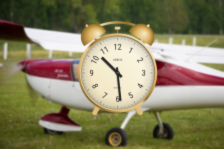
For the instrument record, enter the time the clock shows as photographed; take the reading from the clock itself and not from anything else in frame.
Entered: 10:29
